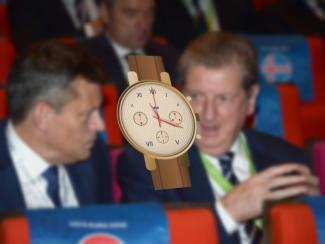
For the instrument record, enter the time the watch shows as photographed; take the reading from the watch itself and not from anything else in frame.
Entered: 11:19
